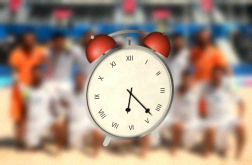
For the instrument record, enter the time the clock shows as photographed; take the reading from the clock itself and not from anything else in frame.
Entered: 6:23
